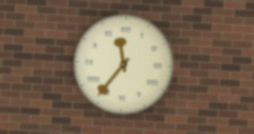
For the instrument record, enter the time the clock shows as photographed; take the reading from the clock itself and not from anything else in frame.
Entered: 11:36
